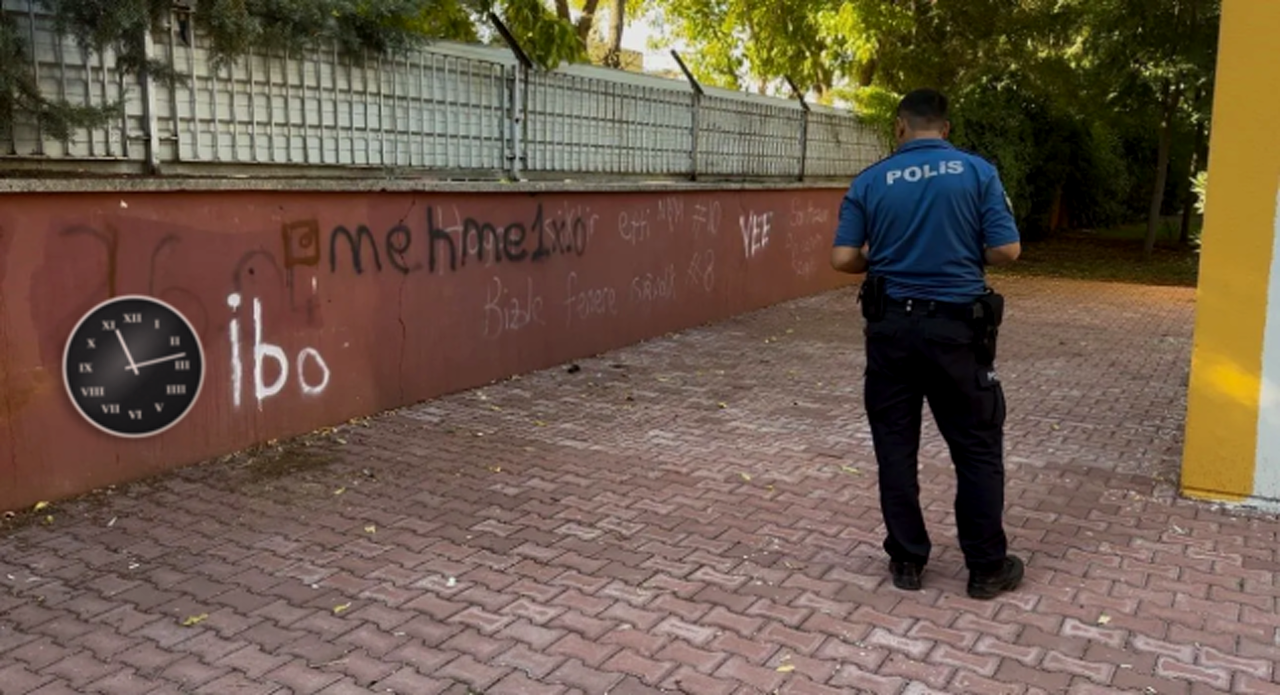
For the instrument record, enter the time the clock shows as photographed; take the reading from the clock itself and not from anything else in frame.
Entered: 11:13
